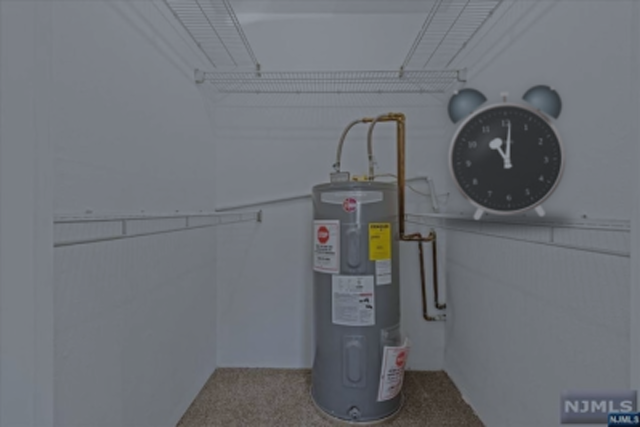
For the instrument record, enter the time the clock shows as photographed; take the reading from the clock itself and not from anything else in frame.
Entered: 11:01
